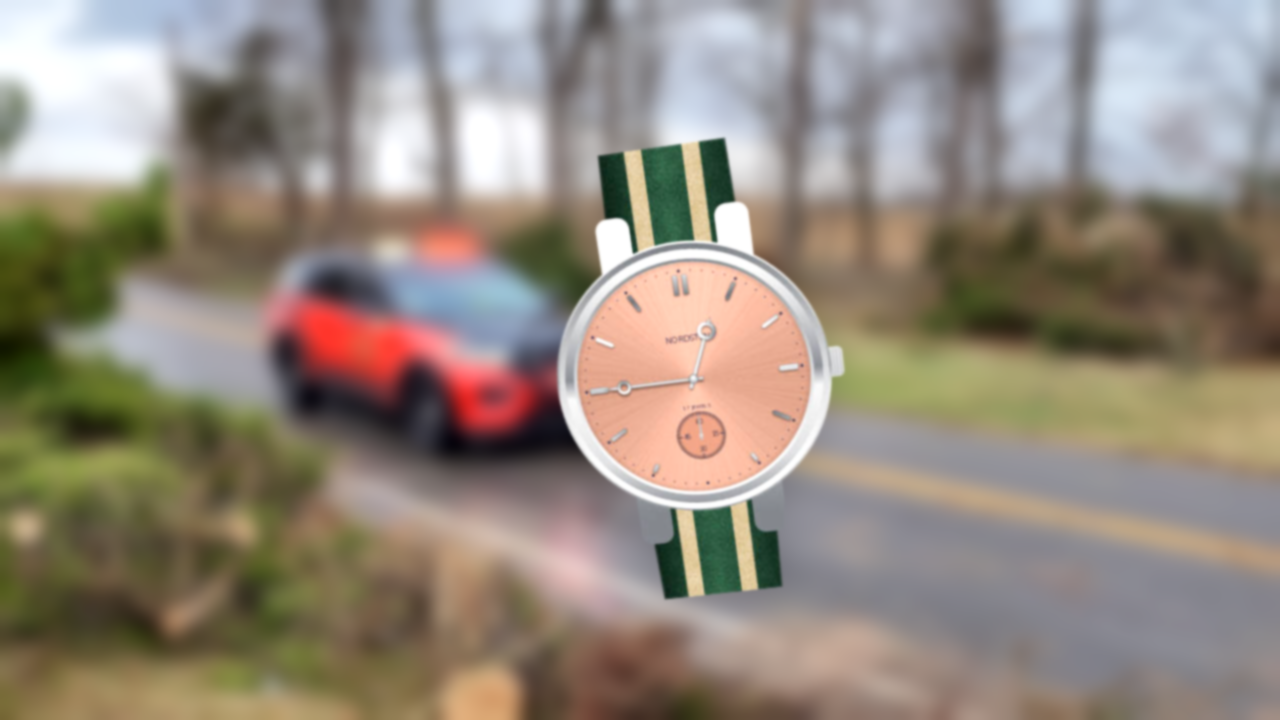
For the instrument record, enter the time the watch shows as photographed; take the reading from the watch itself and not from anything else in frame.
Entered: 12:45
